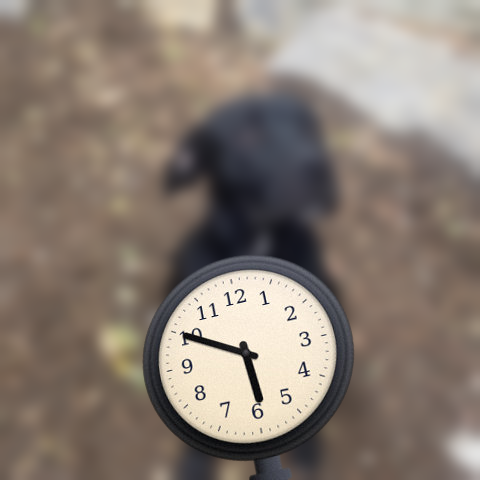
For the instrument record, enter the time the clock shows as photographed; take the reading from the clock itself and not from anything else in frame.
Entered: 5:50
